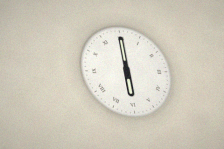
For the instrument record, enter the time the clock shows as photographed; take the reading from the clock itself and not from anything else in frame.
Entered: 6:00
